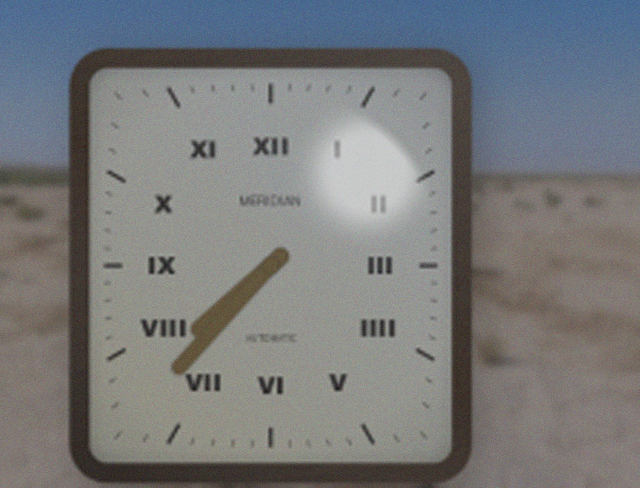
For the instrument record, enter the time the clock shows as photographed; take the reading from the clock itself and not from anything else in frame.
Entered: 7:37
